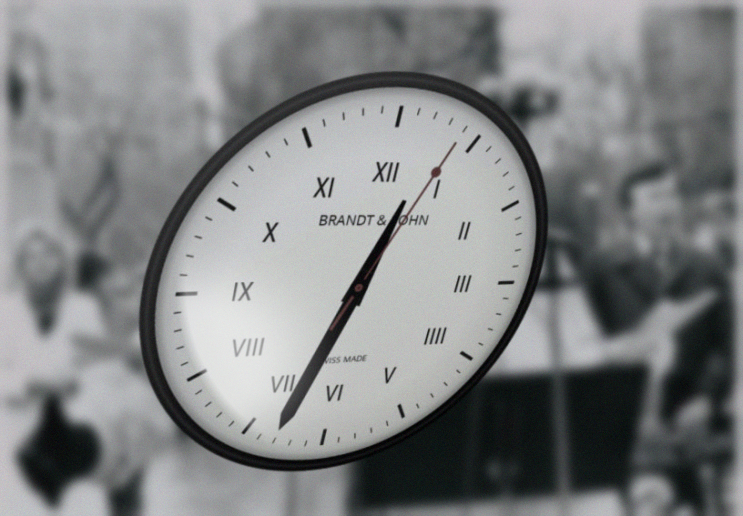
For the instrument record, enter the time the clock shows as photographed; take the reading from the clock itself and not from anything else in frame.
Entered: 12:33:04
